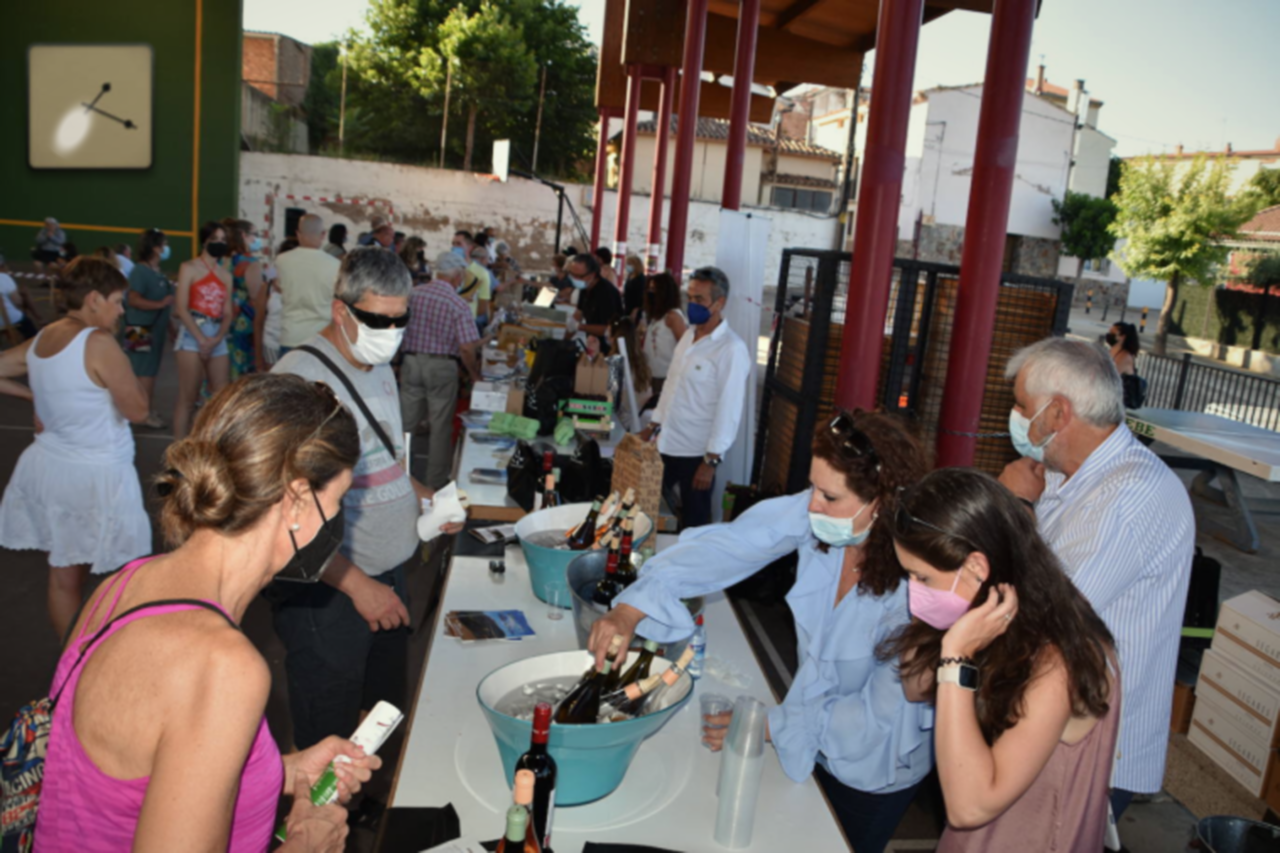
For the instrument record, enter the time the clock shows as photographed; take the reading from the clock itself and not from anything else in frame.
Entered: 1:19
